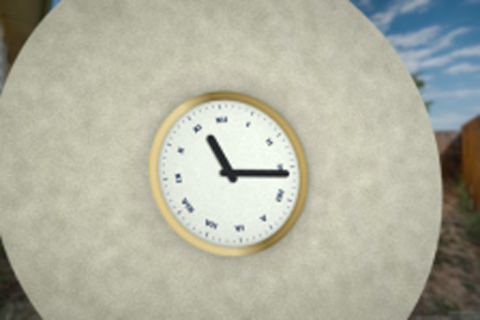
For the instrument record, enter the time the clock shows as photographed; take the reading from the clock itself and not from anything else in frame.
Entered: 11:16
